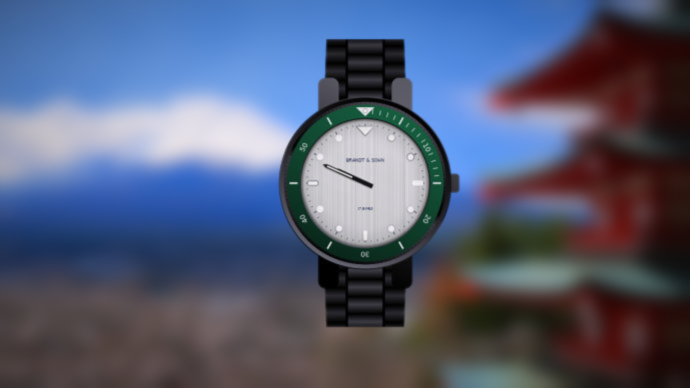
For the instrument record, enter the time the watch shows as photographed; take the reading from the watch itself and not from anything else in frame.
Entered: 9:49
